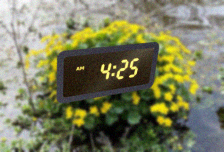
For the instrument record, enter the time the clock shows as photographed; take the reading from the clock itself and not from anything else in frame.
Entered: 4:25
